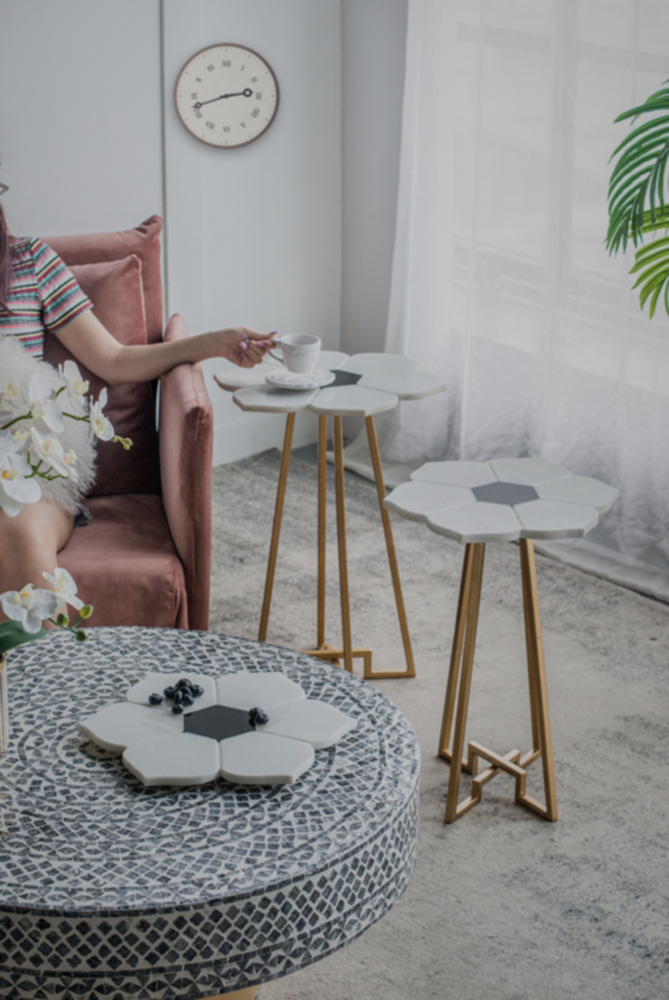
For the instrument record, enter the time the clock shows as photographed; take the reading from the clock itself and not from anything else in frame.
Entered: 2:42
